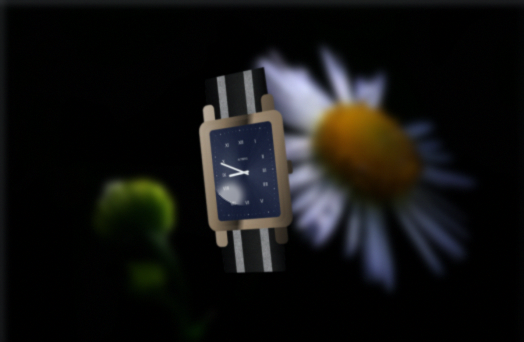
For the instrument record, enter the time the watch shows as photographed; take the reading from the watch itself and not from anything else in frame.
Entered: 8:49
